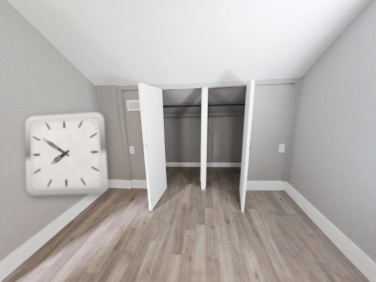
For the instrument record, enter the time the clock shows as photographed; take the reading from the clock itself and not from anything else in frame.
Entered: 7:51
